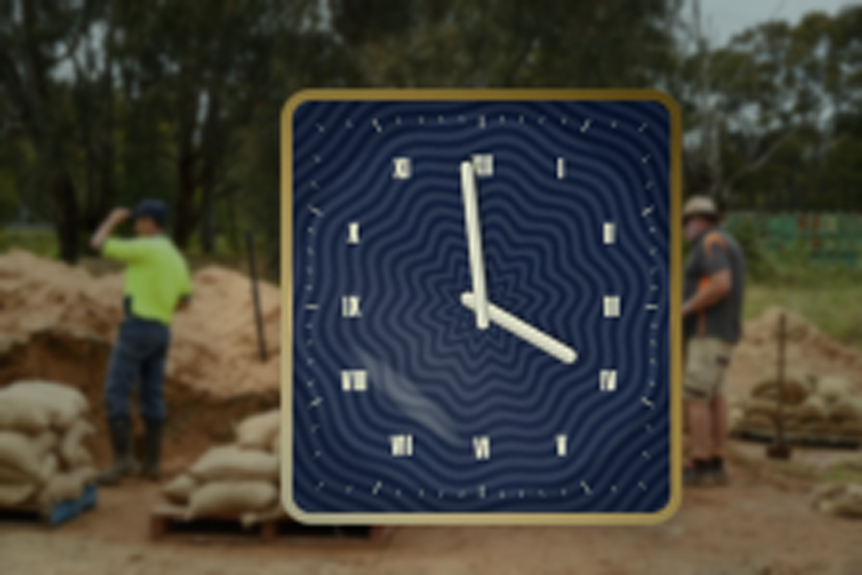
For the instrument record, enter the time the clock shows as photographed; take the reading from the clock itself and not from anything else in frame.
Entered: 3:59
